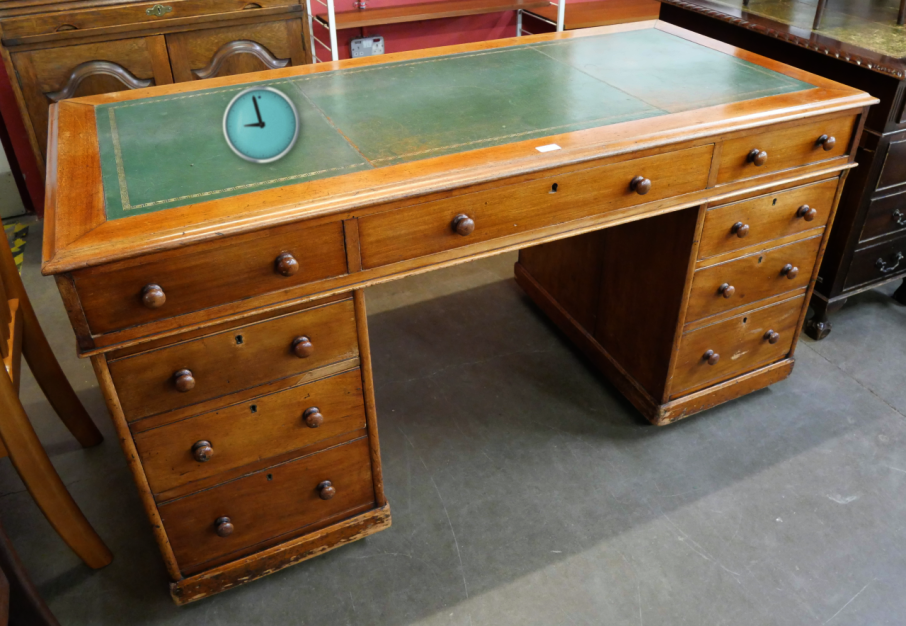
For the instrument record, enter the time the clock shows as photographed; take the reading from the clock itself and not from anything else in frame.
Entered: 8:58
